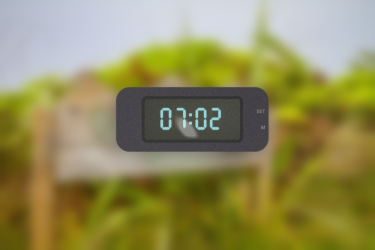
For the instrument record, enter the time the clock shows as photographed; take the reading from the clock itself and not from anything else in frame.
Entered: 7:02
